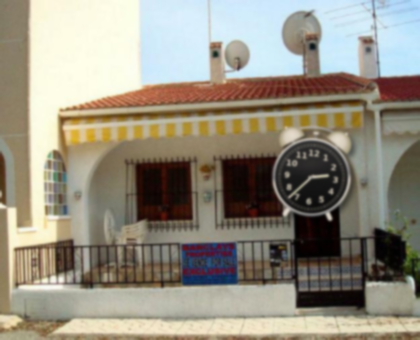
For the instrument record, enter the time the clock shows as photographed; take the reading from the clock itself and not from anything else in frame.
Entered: 2:37
